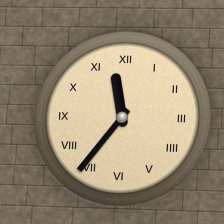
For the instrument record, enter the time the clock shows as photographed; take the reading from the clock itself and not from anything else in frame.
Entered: 11:36
